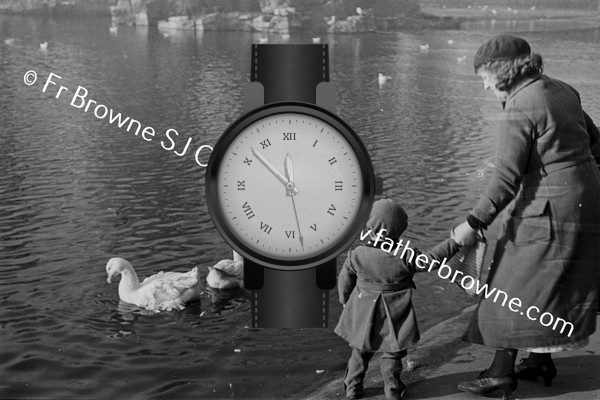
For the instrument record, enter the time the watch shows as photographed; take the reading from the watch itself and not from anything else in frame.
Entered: 11:52:28
